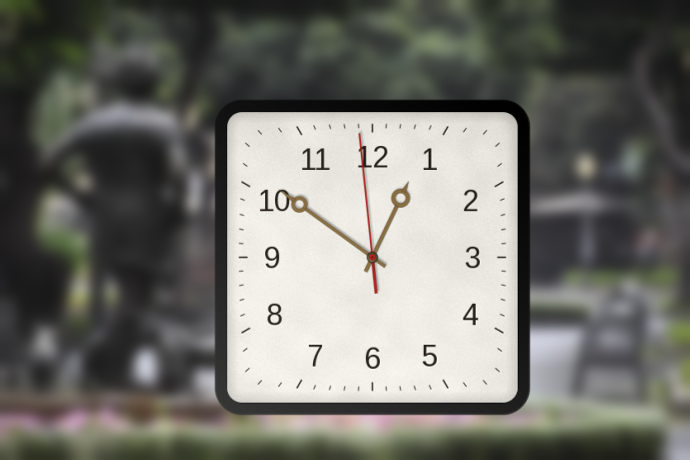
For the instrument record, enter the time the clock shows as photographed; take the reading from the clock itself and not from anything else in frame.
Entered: 12:50:59
